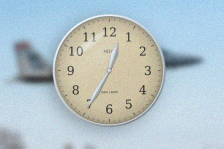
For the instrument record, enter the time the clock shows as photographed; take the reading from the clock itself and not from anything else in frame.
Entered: 12:35
